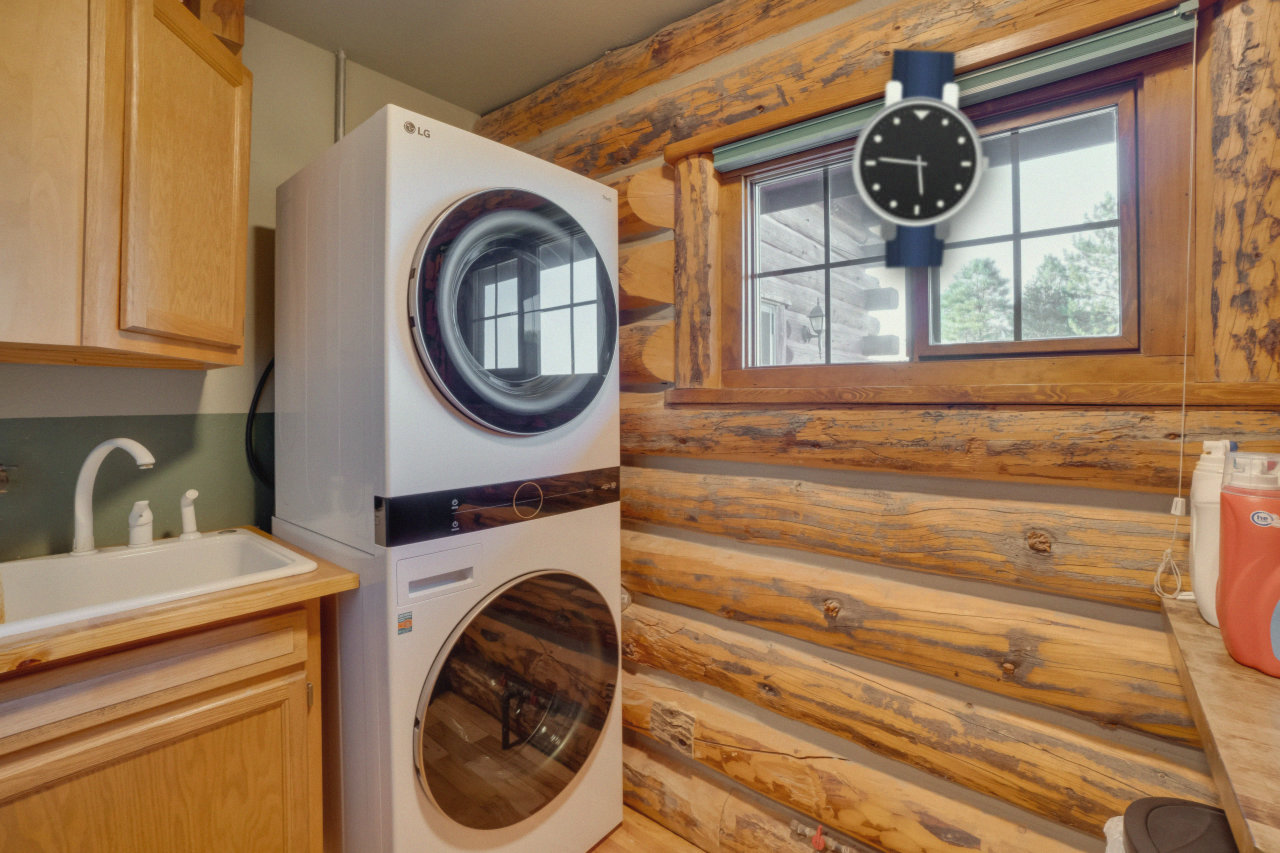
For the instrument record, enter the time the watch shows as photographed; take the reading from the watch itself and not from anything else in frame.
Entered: 5:46
